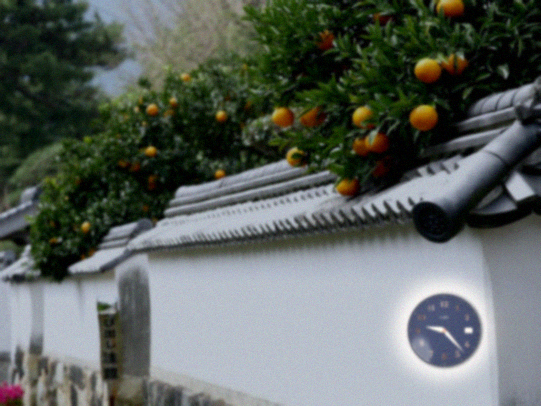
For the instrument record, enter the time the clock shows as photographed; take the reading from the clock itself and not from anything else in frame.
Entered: 9:23
